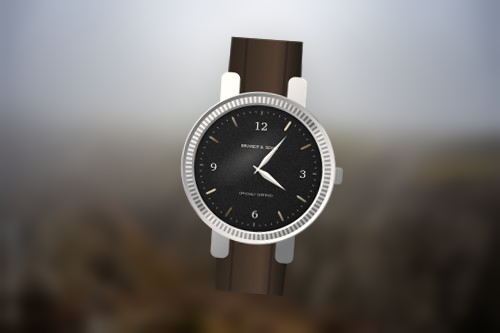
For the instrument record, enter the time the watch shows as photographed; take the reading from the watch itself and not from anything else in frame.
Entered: 4:06
